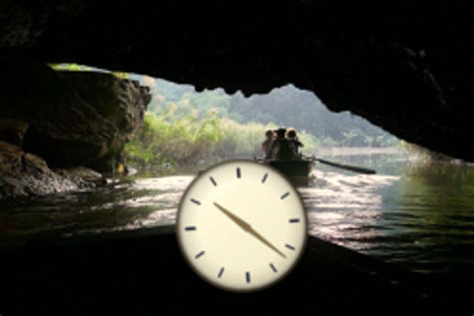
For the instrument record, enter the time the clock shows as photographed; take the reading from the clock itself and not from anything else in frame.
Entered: 10:22
